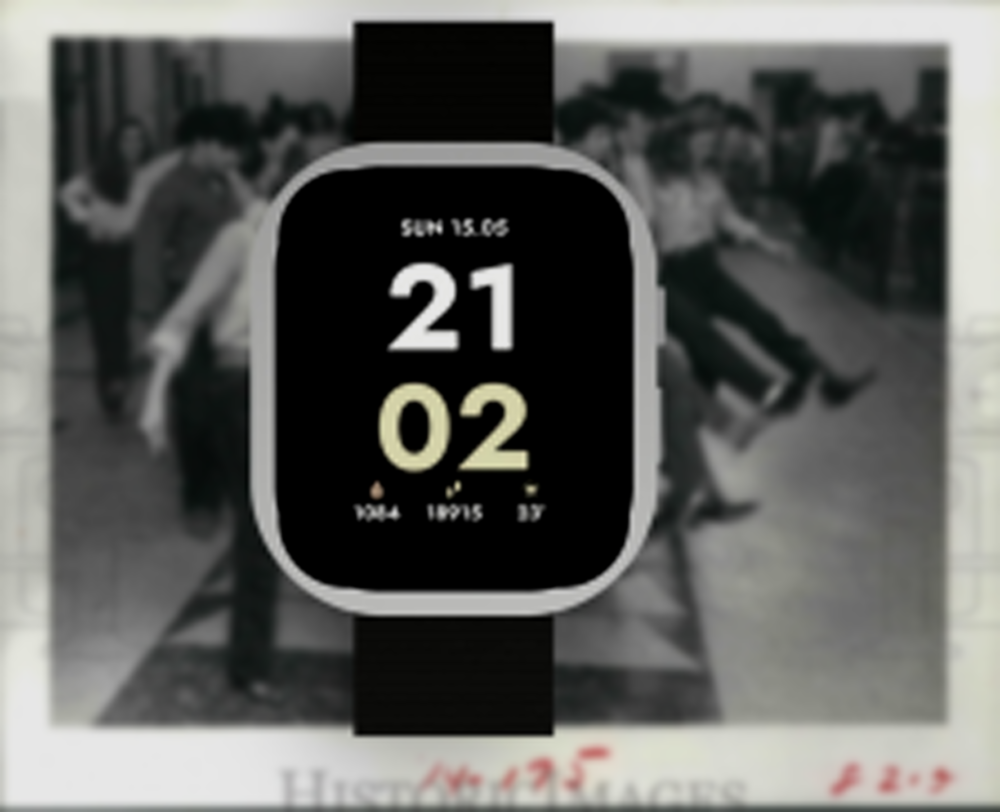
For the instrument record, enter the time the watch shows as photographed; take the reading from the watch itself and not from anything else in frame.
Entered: 21:02
